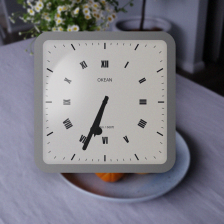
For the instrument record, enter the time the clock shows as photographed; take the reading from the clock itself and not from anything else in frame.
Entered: 6:34
